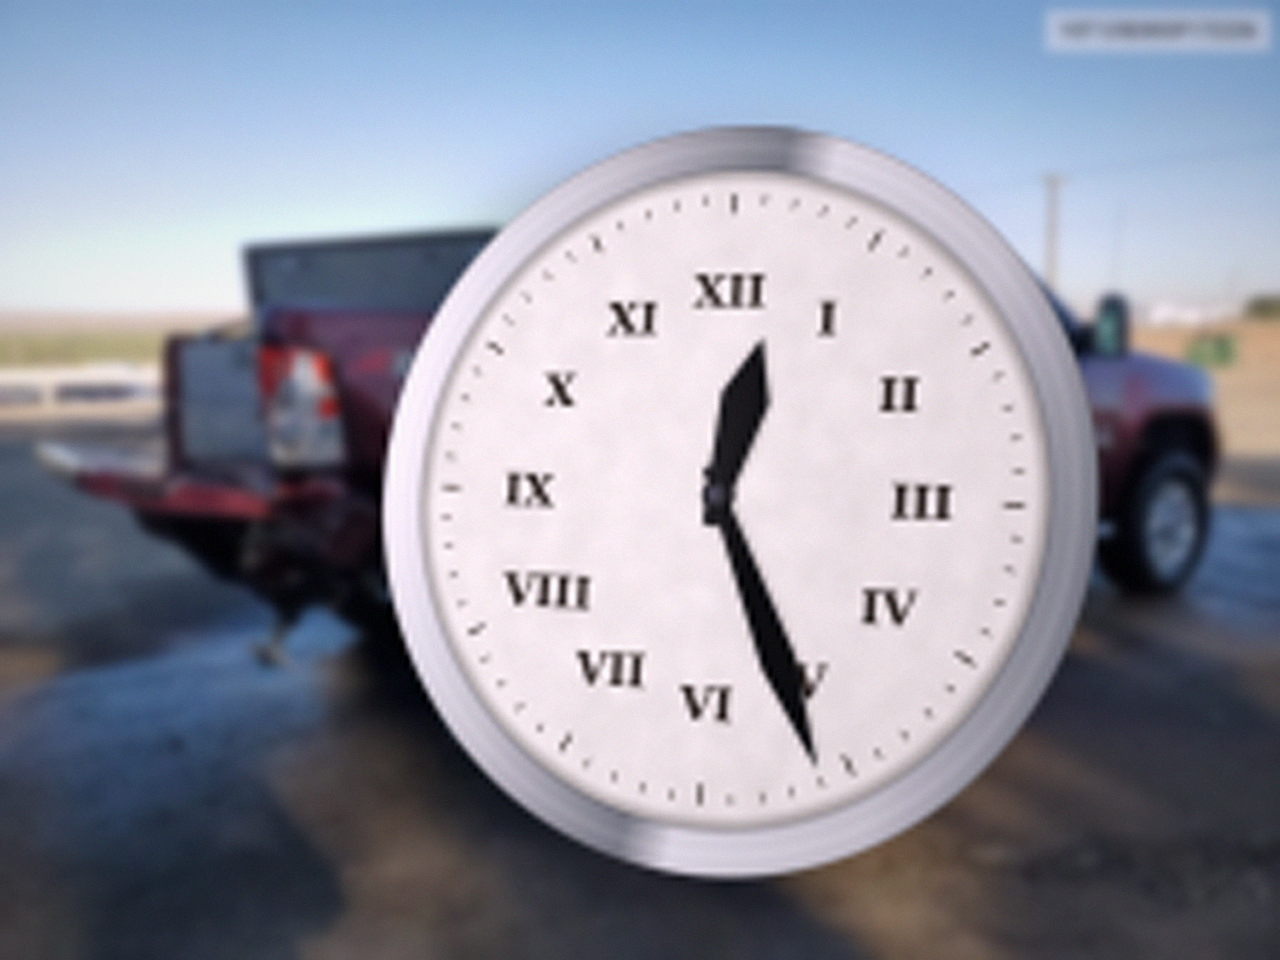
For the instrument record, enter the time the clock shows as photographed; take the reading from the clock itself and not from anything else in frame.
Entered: 12:26
